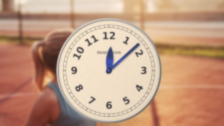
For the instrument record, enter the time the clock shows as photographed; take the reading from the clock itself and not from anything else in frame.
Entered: 12:08
